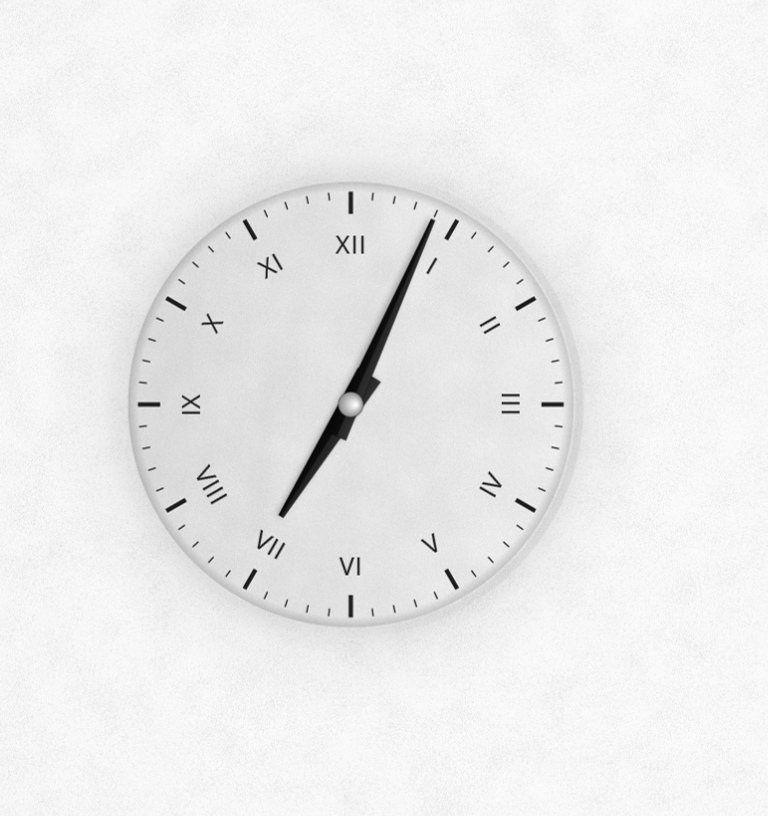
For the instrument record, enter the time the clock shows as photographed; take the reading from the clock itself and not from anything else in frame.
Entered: 7:04
